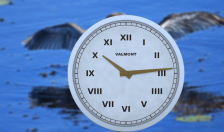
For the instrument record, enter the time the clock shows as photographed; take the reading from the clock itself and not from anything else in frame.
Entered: 10:14
